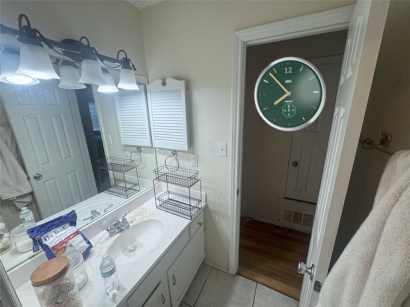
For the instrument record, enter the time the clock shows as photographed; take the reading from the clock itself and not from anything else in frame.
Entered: 7:53
